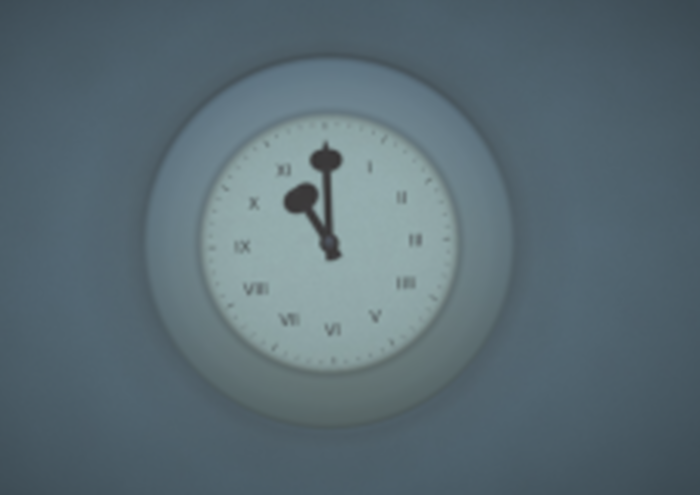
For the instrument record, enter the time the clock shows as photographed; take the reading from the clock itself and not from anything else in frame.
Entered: 11:00
